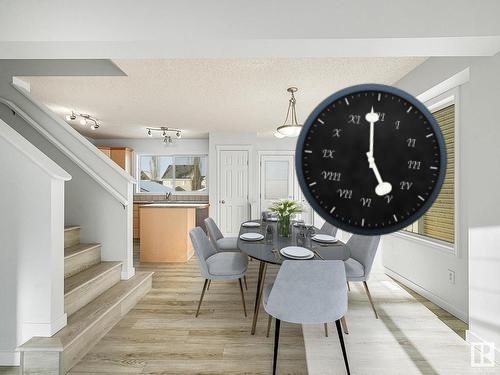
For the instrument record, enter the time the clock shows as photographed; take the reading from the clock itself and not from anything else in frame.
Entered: 4:59
